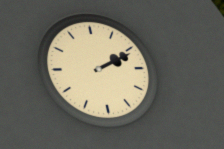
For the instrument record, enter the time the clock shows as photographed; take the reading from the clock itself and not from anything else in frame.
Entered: 2:11
